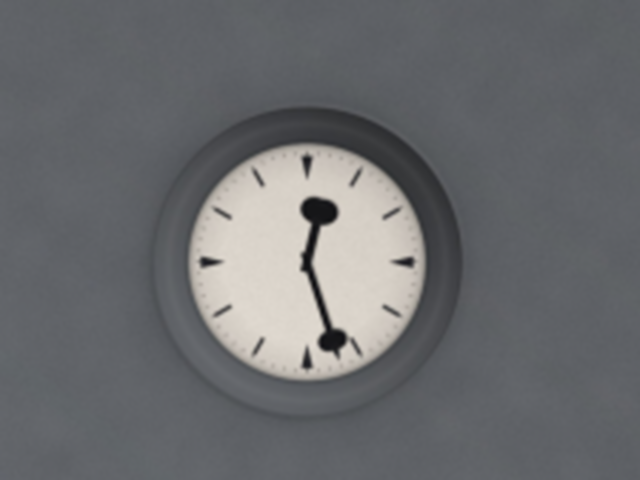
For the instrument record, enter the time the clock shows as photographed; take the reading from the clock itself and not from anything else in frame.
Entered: 12:27
